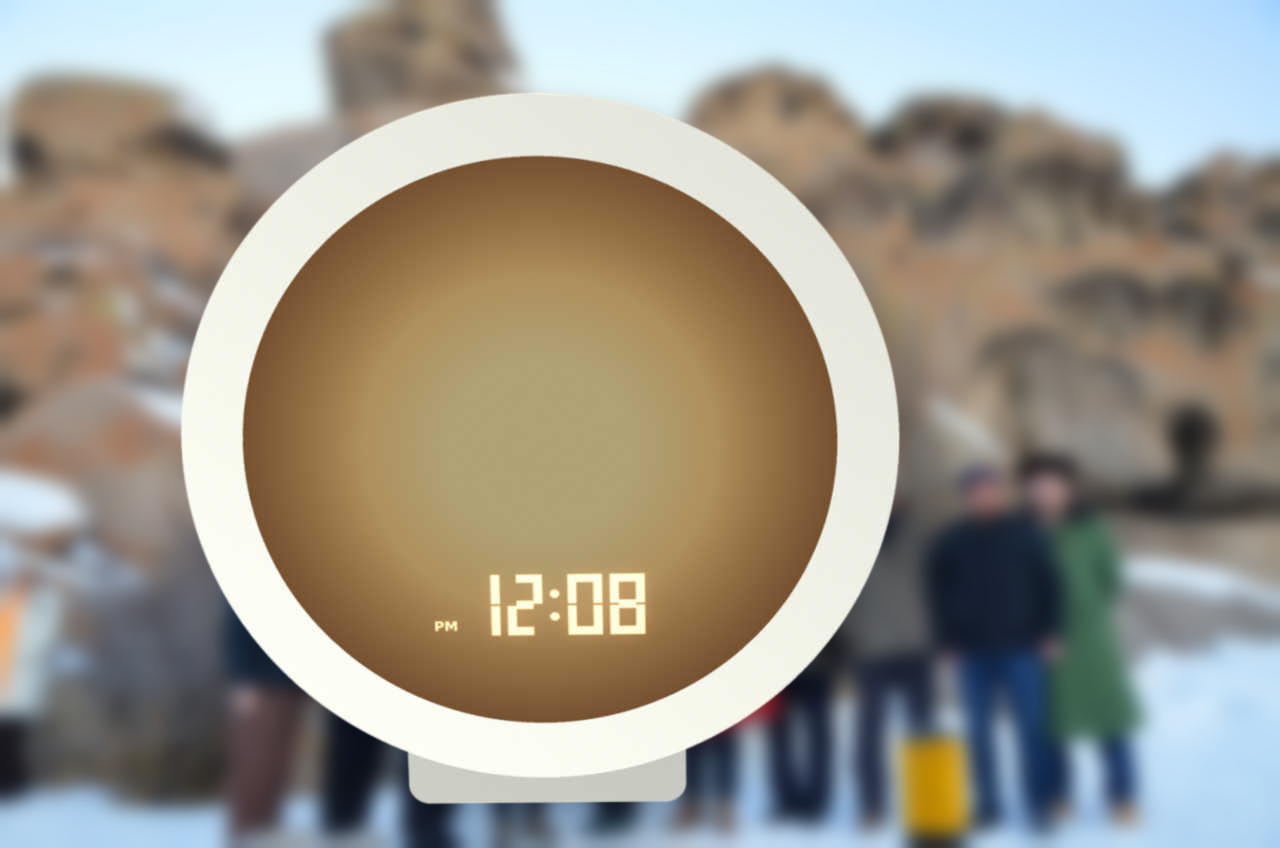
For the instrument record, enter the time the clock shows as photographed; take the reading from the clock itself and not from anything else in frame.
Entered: 12:08
